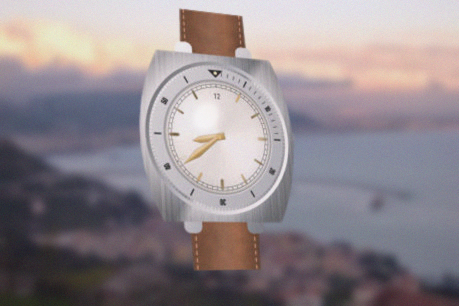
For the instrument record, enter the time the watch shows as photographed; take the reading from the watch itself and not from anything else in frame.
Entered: 8:39
